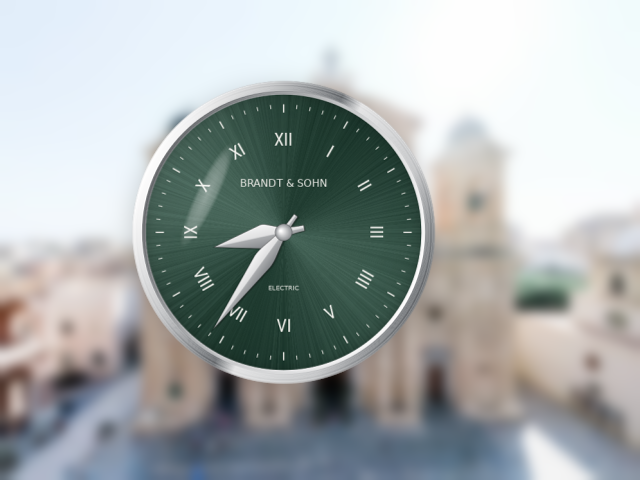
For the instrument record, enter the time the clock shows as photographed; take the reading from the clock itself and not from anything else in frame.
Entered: 8:36
